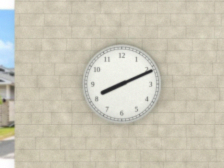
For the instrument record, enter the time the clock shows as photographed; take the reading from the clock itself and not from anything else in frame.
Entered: 8:11
